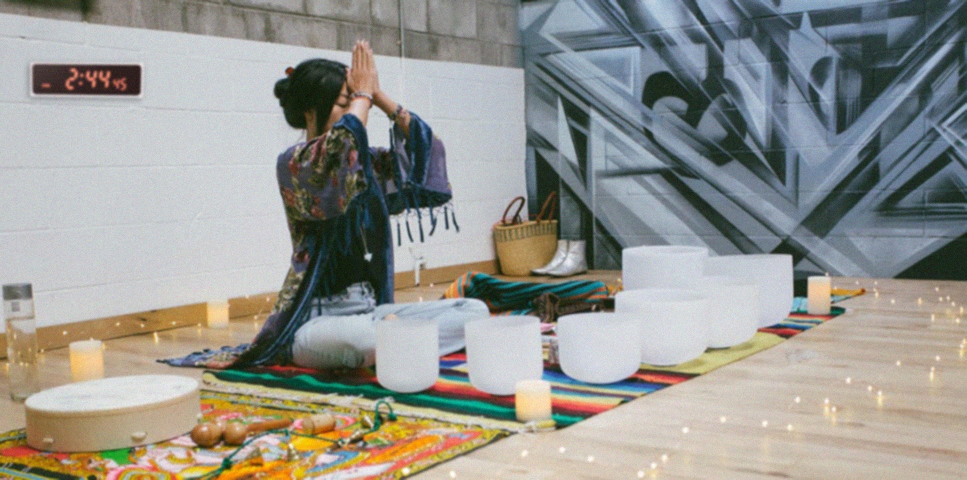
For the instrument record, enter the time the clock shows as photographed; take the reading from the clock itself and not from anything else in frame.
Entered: 2:44
